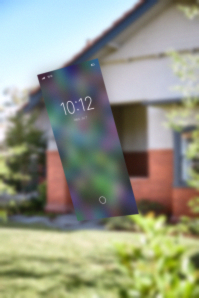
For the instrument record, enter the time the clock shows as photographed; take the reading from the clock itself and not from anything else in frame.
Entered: 10:12
